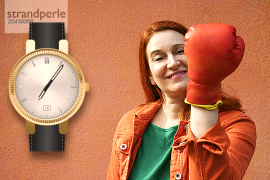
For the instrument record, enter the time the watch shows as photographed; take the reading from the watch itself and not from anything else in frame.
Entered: 7:06
